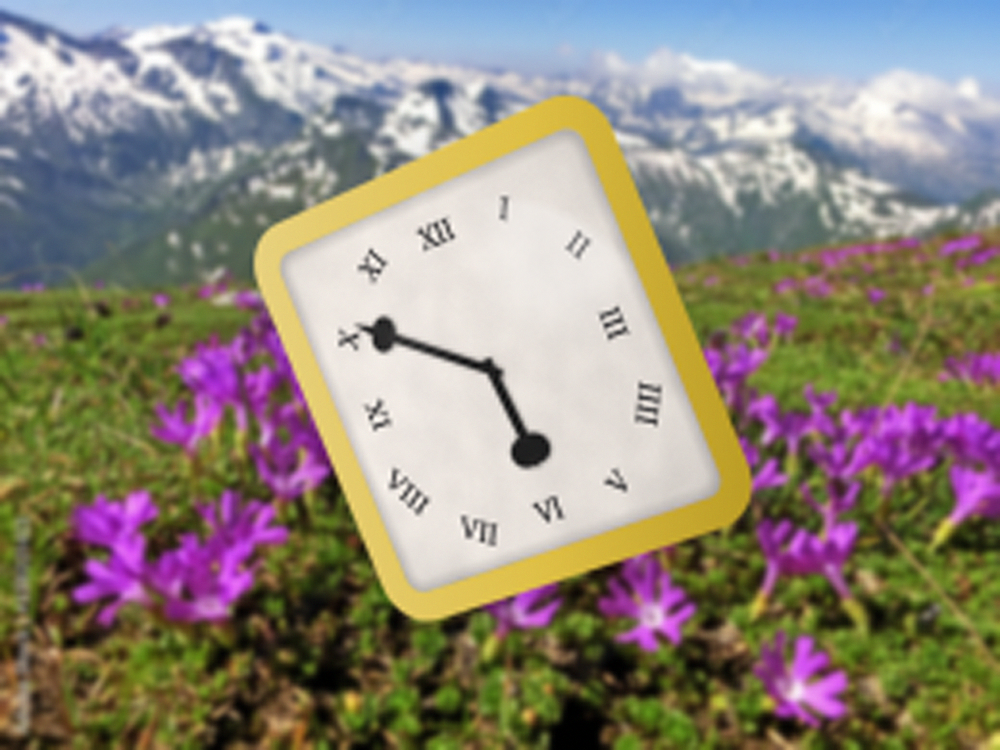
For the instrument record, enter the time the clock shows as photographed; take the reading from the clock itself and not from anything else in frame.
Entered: 5:51
